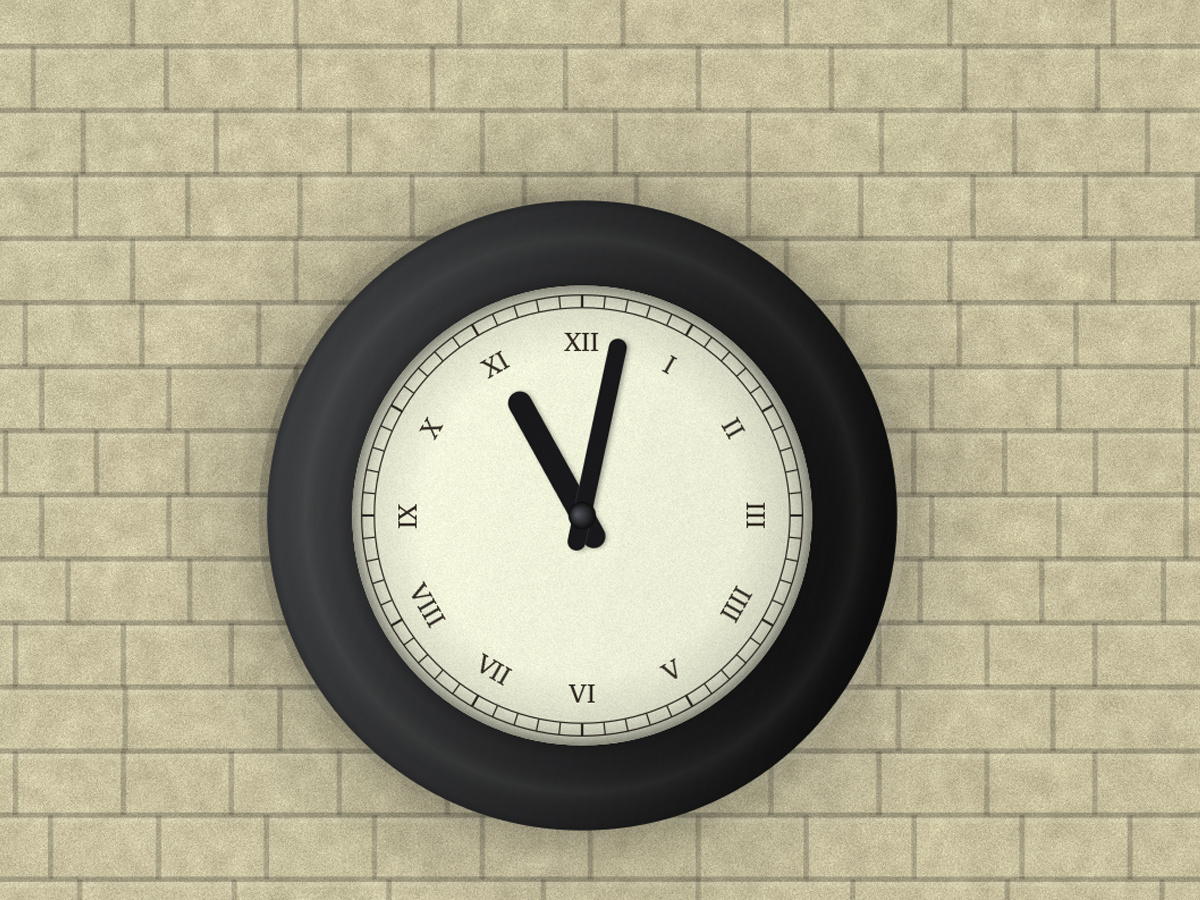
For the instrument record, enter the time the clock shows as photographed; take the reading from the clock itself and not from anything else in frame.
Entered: 11:02
